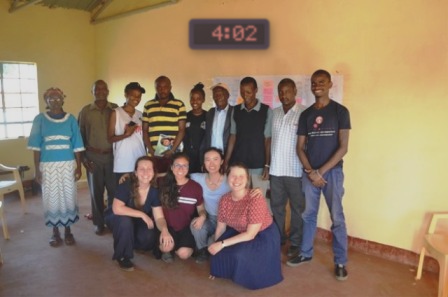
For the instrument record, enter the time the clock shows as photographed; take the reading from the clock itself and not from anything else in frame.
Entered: 4:02
